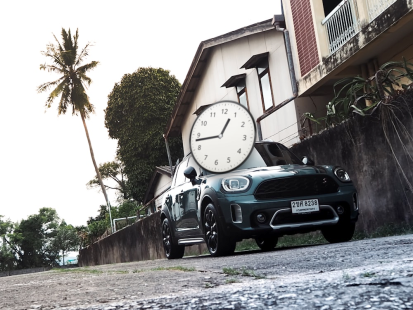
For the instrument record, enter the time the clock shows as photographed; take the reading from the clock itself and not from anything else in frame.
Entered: 12:43
